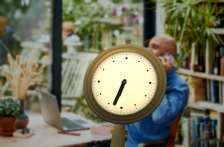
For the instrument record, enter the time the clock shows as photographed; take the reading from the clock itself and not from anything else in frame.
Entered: 6:33
